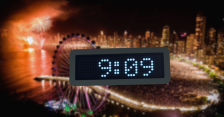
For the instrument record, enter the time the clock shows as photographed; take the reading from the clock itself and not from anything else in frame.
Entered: 9:09
